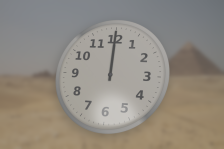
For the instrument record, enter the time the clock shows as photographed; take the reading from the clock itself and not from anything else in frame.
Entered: 12:00
